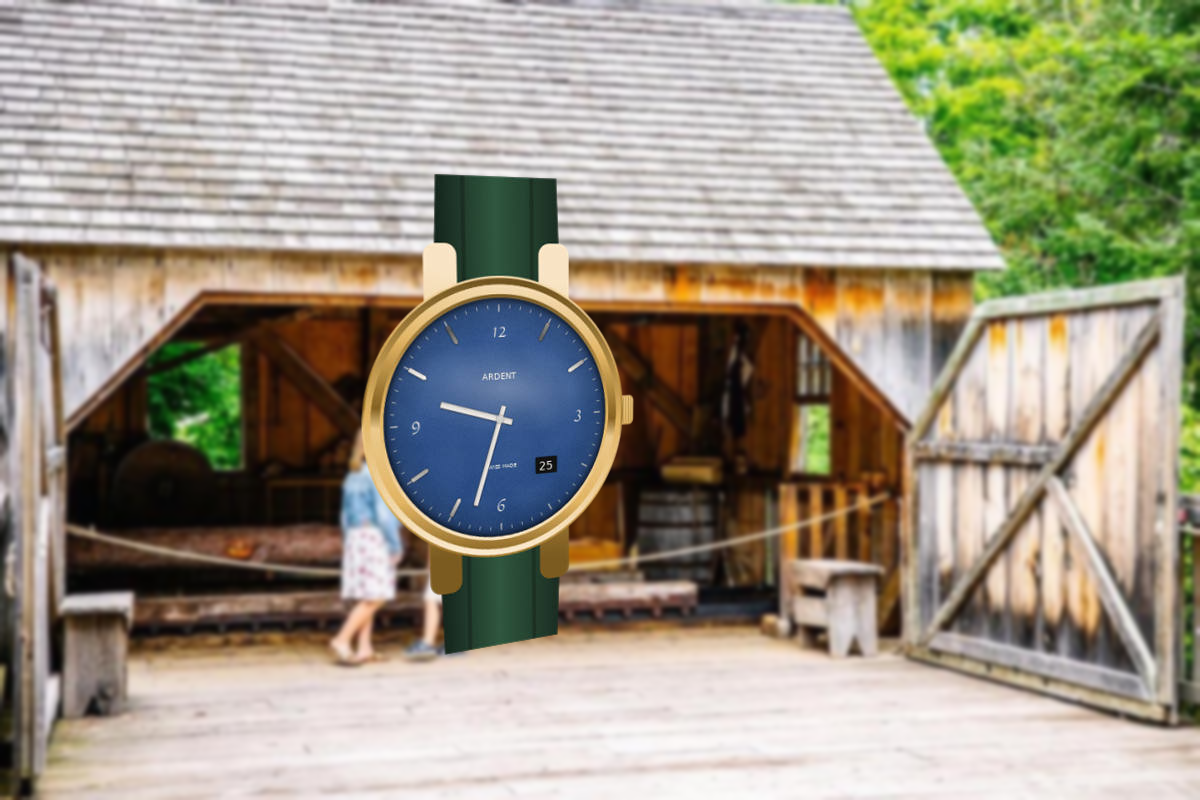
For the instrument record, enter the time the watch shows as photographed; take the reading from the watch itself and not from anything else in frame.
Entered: 9:33
